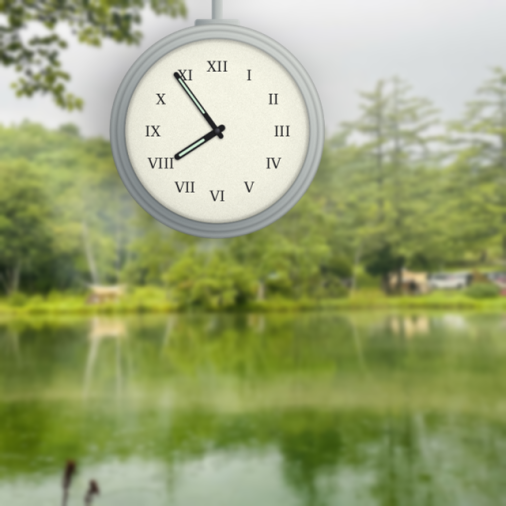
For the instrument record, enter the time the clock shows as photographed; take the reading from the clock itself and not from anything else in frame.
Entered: 7:54
